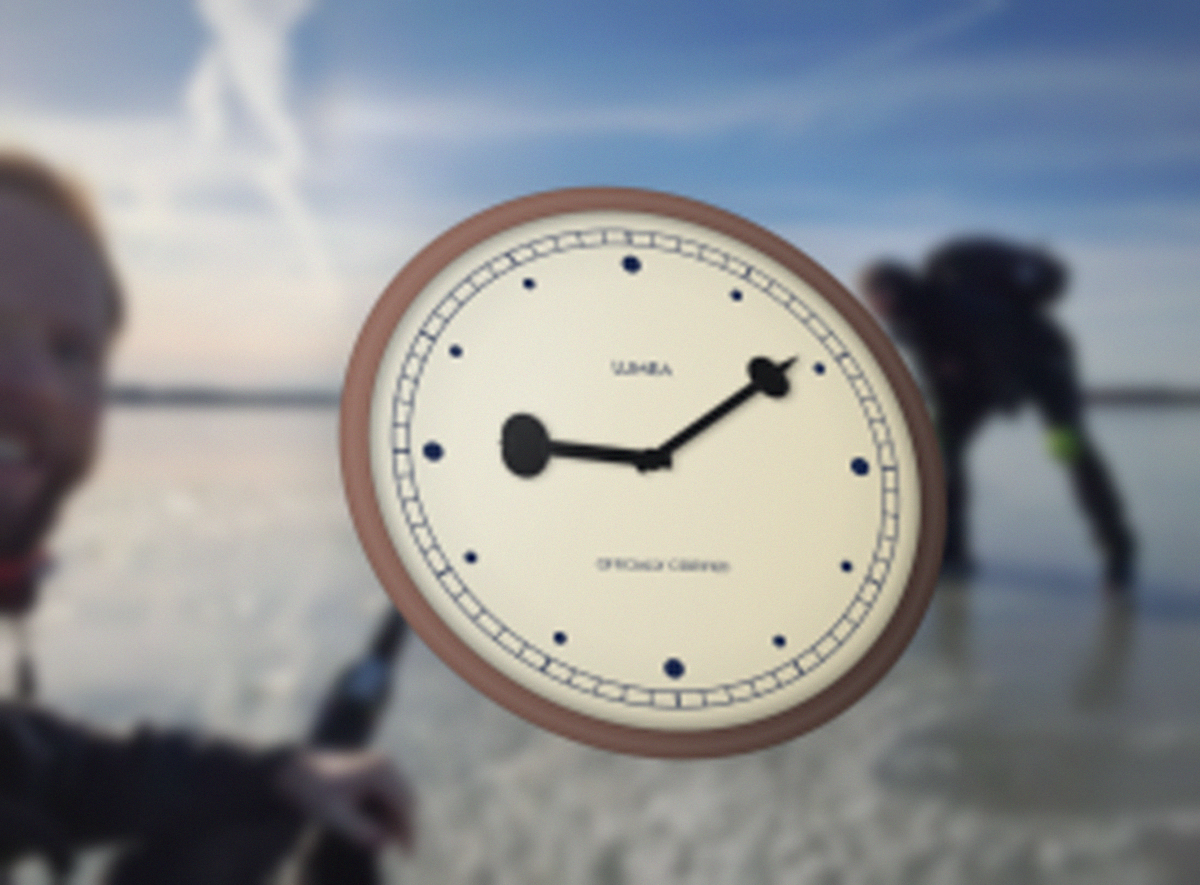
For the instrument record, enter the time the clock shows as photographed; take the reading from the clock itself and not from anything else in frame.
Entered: 9:09
